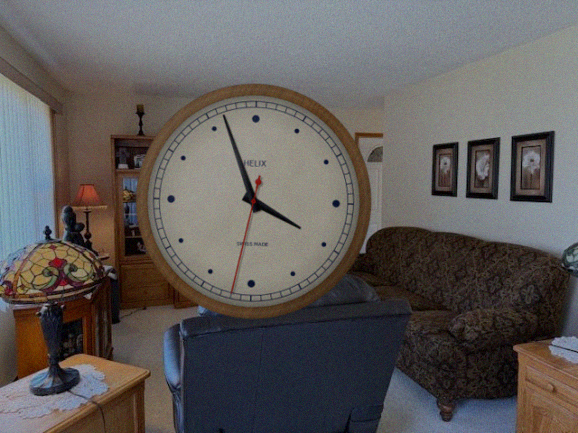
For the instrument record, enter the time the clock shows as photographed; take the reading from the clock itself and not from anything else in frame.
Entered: 3:56:32
